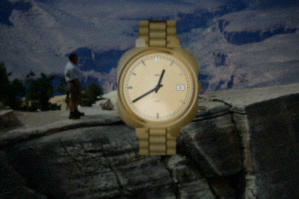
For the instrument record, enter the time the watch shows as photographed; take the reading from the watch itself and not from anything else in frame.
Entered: 12:40
